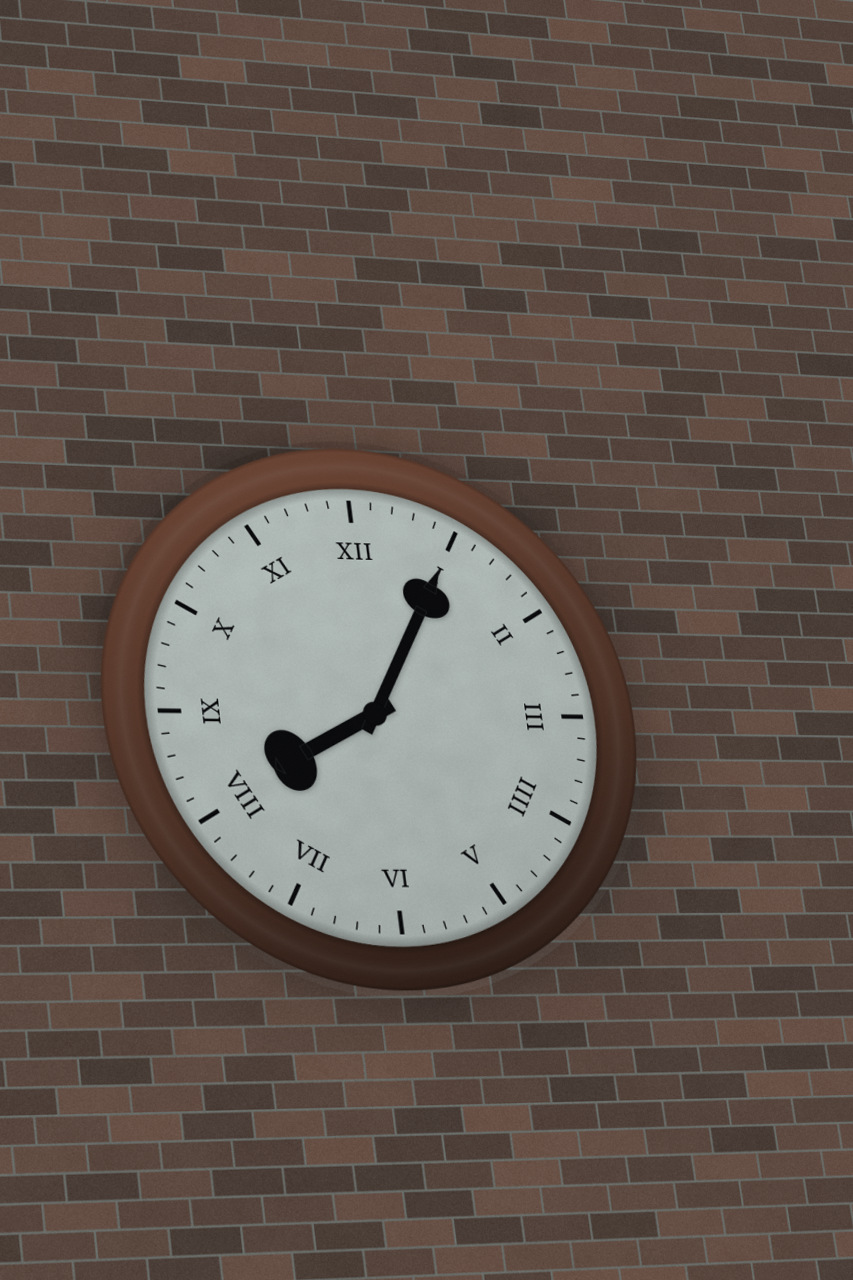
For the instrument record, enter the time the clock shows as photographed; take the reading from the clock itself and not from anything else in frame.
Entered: 8:05
